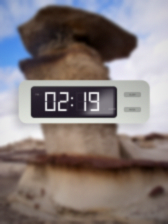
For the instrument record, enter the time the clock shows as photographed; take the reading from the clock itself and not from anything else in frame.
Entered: 2:19
